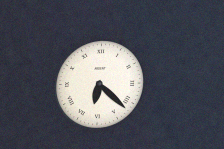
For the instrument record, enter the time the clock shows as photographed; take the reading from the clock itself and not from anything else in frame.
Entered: 6:22
